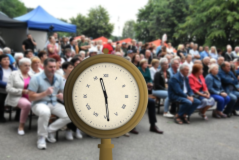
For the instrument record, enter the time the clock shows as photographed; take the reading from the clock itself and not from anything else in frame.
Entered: 11:29
